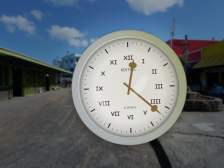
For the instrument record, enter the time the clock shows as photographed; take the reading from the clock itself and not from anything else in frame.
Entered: 12:22
